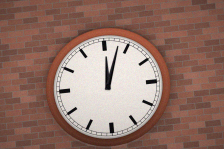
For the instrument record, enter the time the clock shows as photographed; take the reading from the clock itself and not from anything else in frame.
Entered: 12:03
